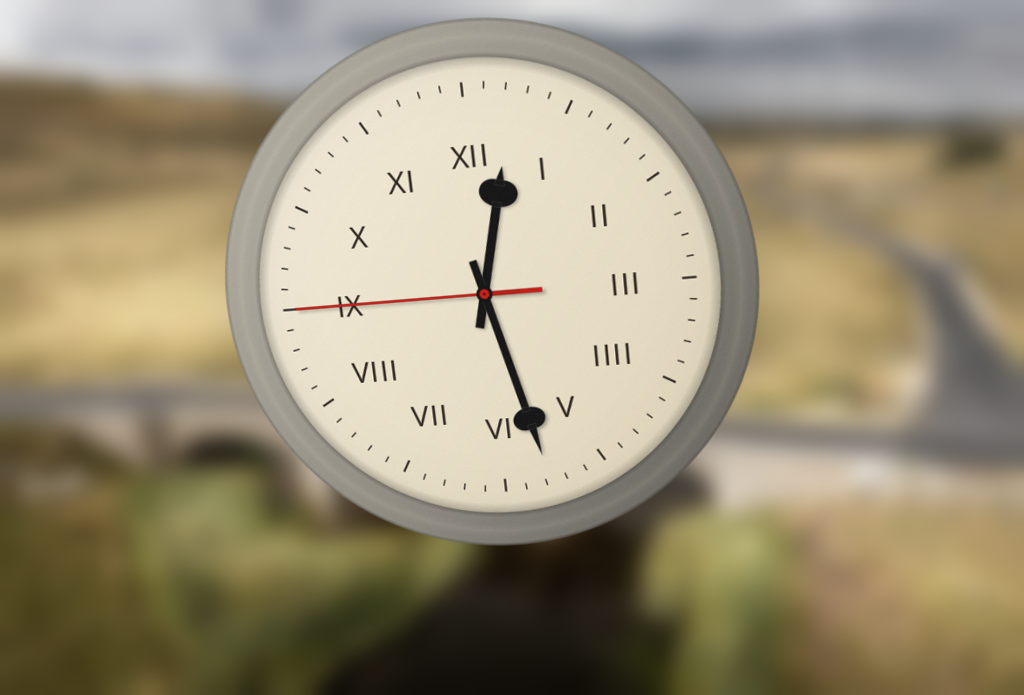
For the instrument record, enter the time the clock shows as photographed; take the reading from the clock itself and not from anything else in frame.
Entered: 12:27:45
